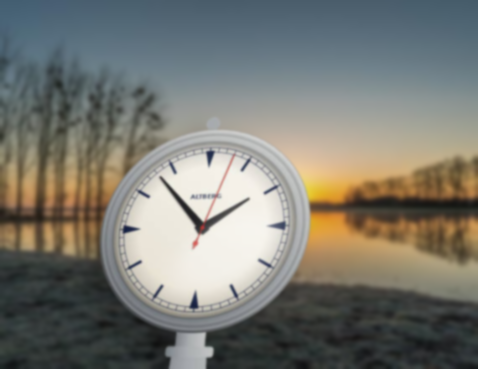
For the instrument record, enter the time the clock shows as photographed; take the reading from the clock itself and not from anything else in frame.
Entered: 1:53:03
